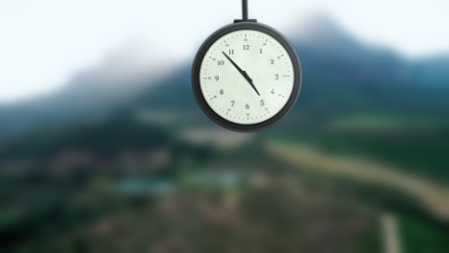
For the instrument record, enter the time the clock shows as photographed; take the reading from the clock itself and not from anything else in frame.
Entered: 4:53
